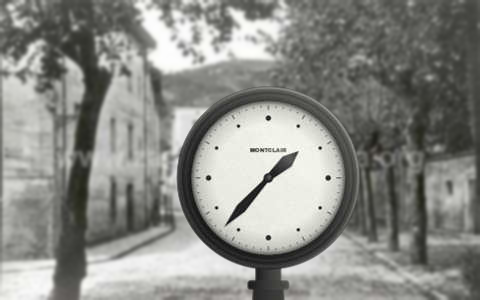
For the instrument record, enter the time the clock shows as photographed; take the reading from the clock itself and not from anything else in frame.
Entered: 1:37
